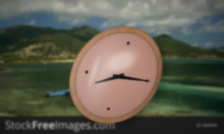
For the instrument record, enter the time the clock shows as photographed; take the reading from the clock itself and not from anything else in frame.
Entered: 8:15
